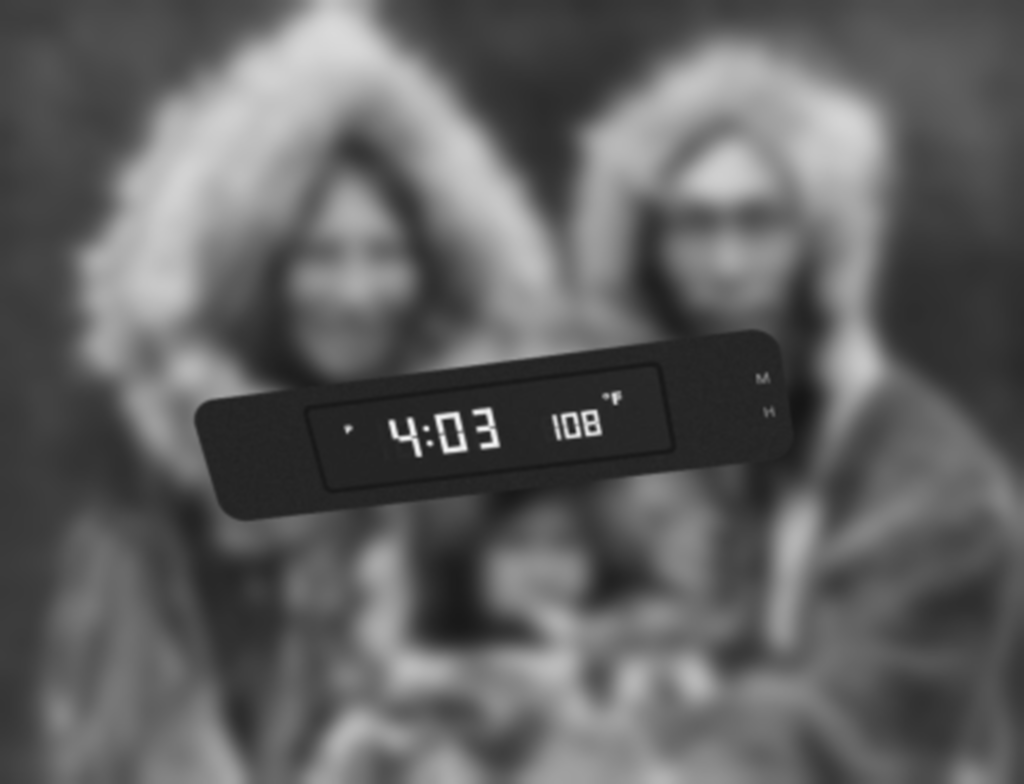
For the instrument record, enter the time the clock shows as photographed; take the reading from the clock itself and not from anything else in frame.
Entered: 4:03
